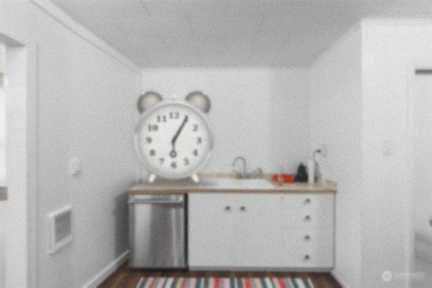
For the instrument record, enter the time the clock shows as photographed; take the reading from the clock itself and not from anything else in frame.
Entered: 6:05
